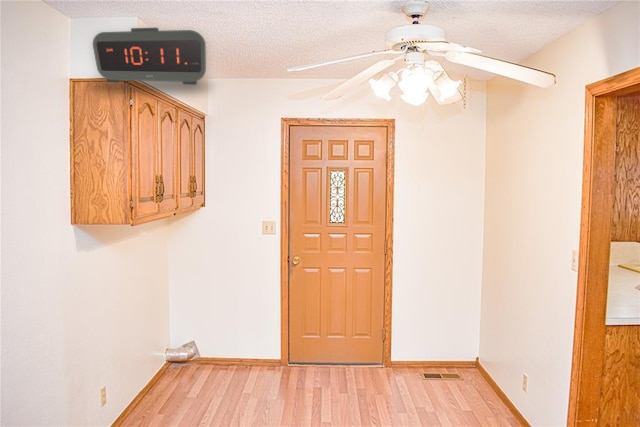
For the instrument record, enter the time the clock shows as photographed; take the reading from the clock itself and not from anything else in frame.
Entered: 10:11
